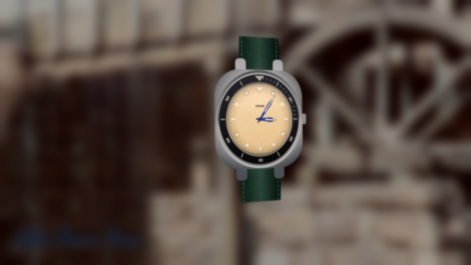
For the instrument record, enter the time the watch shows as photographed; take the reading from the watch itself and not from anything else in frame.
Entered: 3:06
